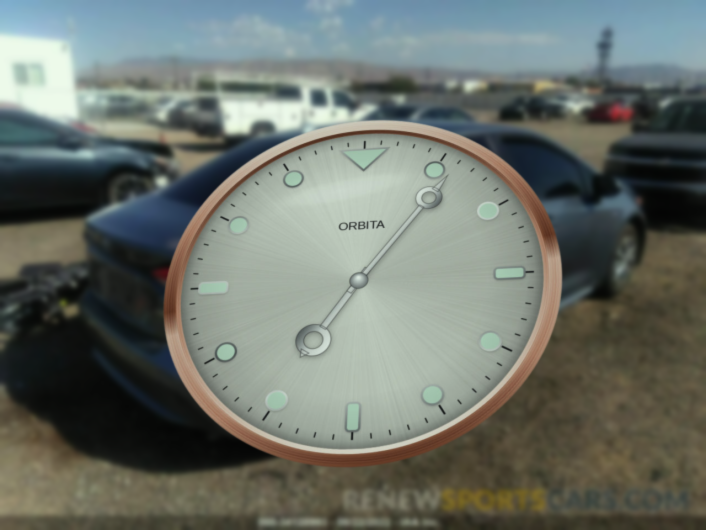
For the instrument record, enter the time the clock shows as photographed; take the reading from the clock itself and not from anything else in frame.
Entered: 7:06
